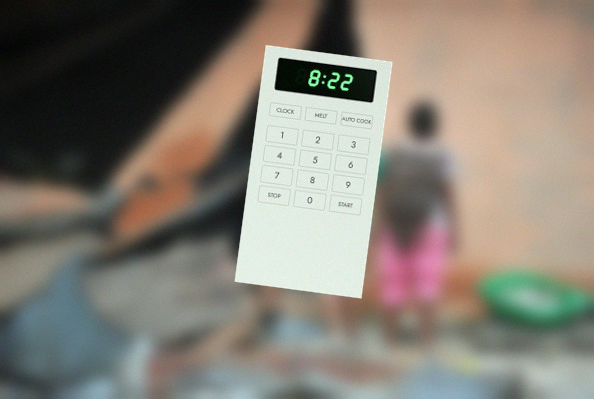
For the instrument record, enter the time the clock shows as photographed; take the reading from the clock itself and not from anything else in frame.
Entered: 8:22
